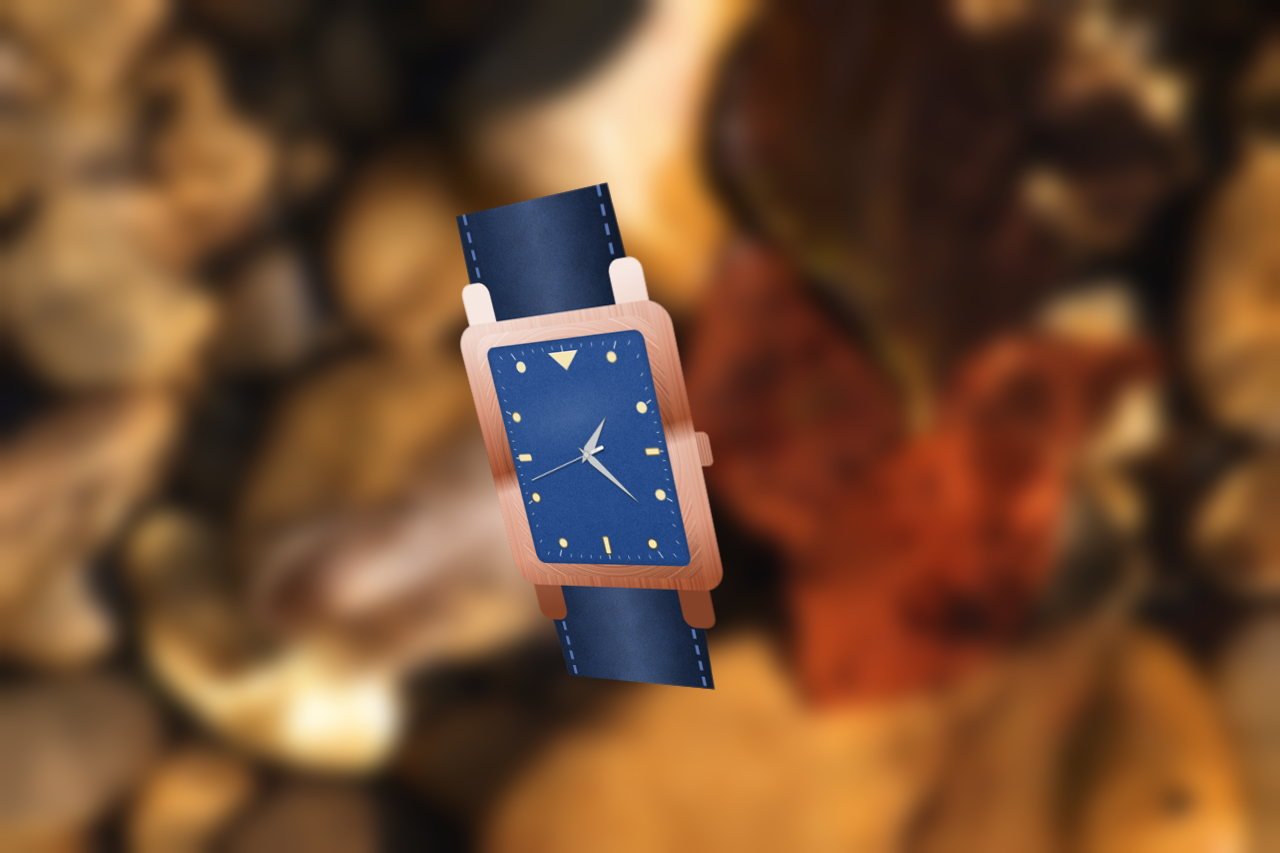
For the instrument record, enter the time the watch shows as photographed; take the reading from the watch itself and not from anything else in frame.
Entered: 1:22:42
